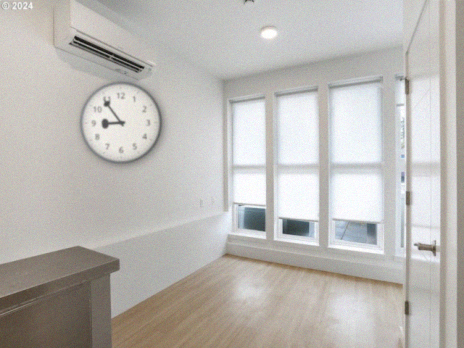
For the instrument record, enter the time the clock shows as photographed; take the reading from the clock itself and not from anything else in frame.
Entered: 8:54
